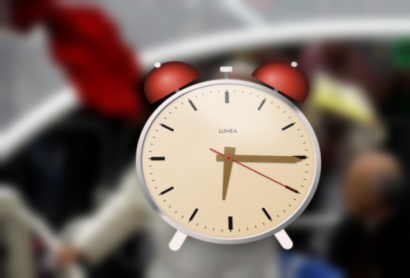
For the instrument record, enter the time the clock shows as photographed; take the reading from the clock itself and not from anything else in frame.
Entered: 6:15:20
